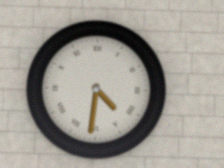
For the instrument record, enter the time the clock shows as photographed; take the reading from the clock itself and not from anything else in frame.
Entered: 4:31
